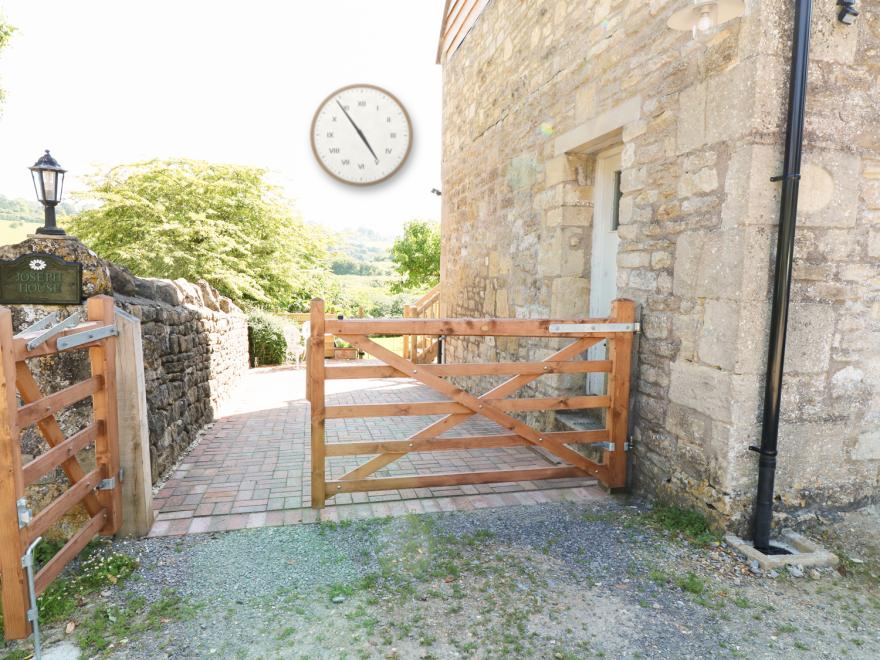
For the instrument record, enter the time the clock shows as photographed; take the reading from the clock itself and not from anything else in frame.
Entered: 4:54
